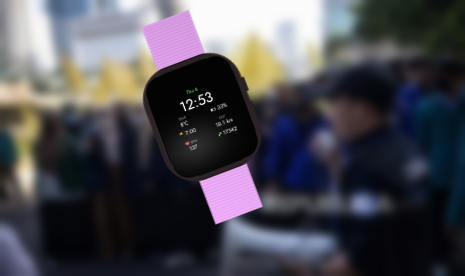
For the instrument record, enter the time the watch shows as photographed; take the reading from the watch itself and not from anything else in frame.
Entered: 12:53
